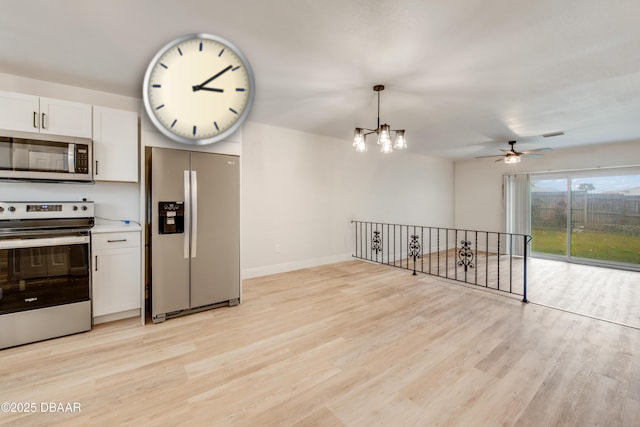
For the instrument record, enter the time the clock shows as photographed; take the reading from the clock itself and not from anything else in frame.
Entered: 3:09
